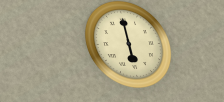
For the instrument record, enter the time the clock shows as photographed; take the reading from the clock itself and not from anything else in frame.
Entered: 6:00
